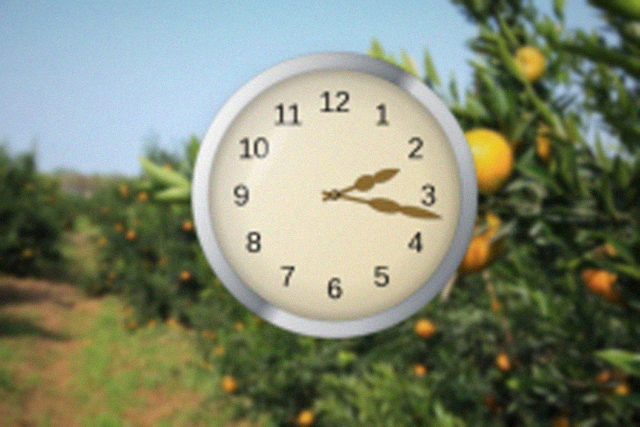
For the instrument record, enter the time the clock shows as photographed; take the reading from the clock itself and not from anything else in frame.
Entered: 2:17
